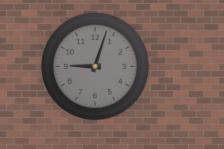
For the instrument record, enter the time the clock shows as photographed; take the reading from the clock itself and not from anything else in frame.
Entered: 9:03
